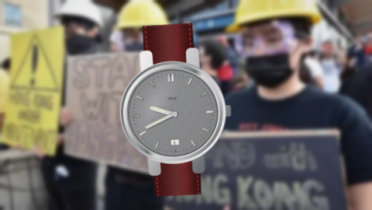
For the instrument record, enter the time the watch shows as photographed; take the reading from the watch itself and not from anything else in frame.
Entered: 9:41
